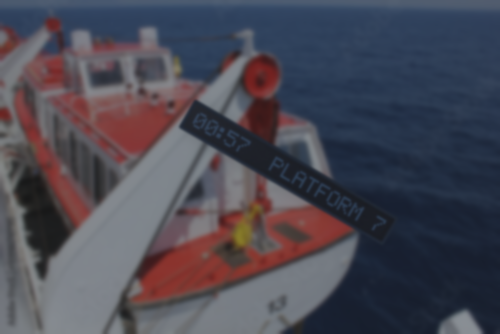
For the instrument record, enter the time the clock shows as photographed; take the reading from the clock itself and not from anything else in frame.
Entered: 0:57
